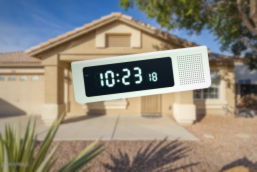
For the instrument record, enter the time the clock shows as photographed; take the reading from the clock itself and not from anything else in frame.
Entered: 10:23:18
